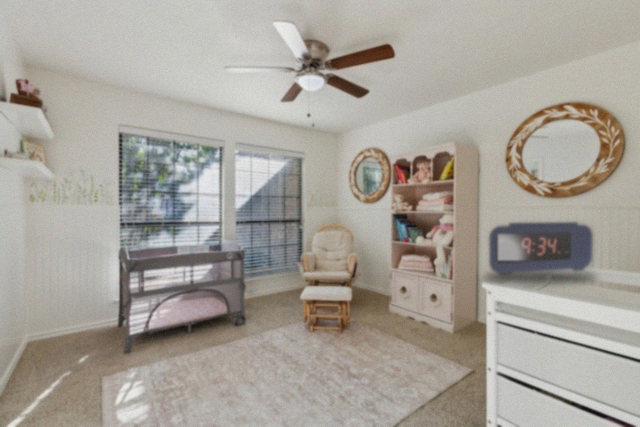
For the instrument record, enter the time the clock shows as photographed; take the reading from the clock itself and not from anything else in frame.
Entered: 9:34
